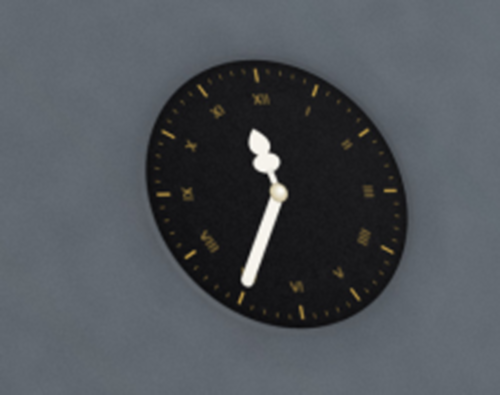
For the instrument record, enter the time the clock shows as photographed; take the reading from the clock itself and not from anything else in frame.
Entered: 11:35
